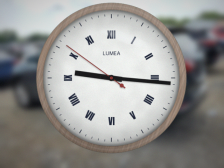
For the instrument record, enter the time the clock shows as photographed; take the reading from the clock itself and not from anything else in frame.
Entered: 9:15:51
